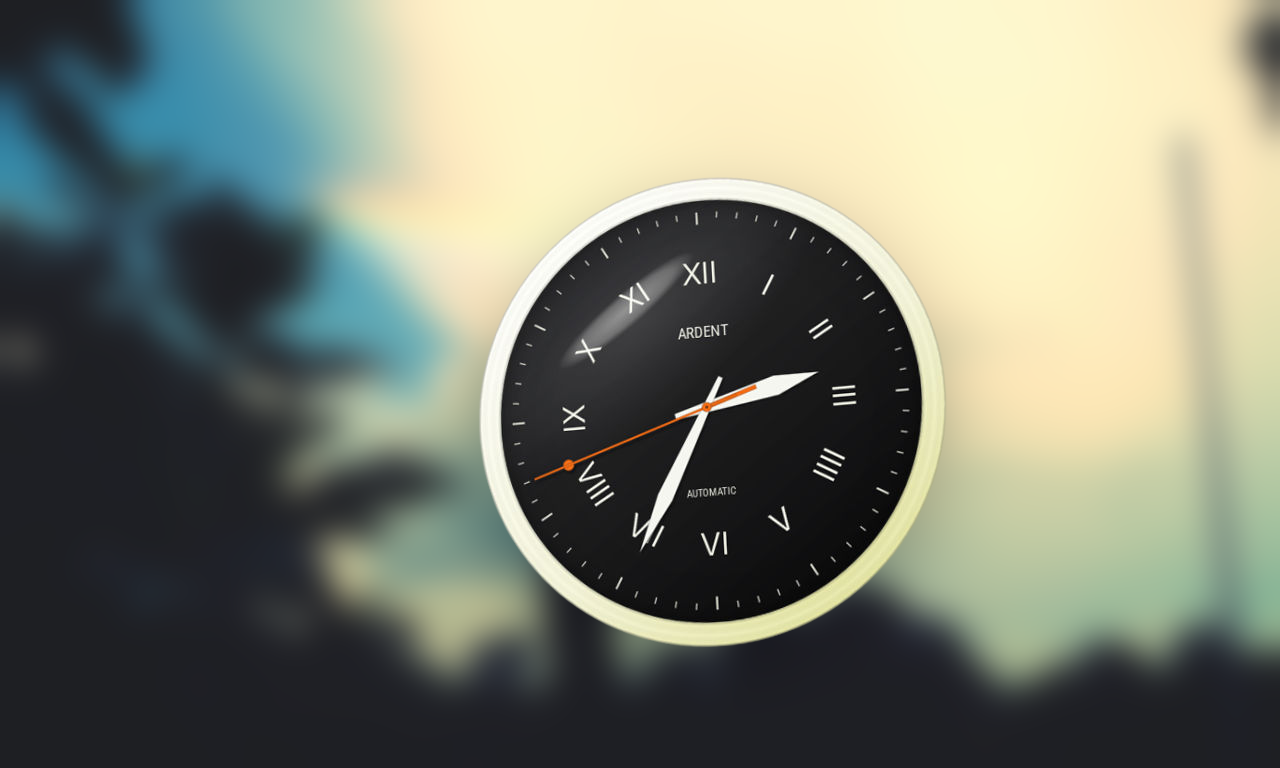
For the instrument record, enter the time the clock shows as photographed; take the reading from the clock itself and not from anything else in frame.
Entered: 2:34:42
